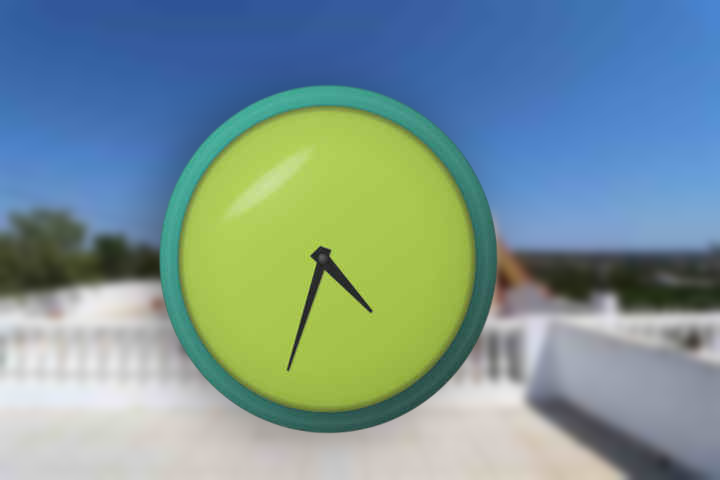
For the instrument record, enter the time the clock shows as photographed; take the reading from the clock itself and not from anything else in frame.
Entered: 4:33
